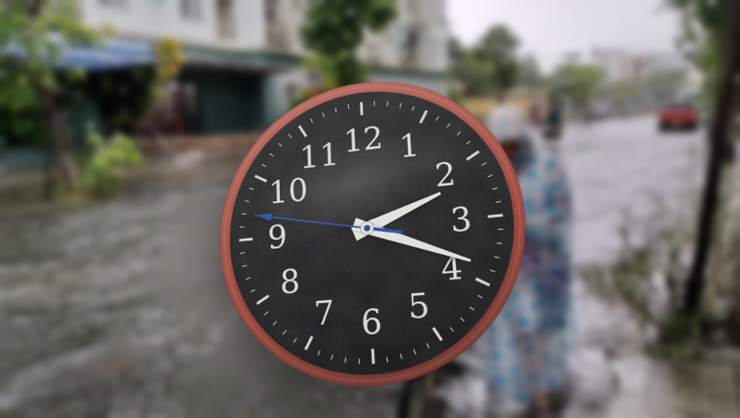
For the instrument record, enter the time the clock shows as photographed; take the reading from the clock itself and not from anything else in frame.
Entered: 2:18:47
